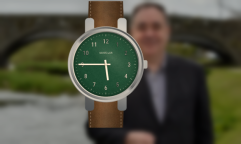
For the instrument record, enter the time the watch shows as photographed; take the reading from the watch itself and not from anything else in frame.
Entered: 5:45
